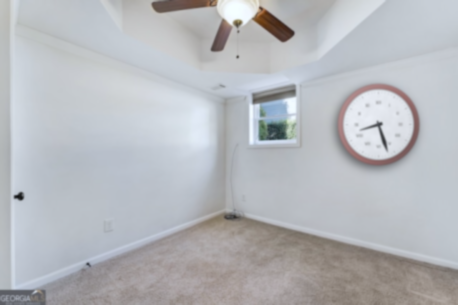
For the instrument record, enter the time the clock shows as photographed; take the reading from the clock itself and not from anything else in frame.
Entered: 8:27
